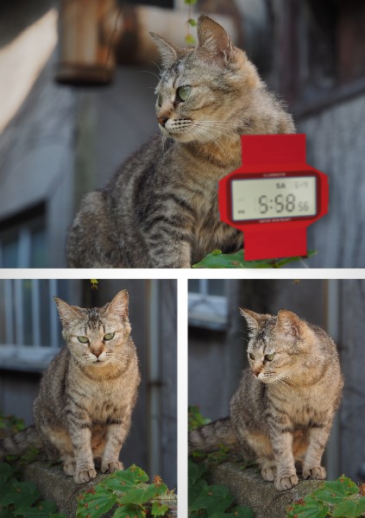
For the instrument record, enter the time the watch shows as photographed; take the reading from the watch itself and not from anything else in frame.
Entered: 5:58
